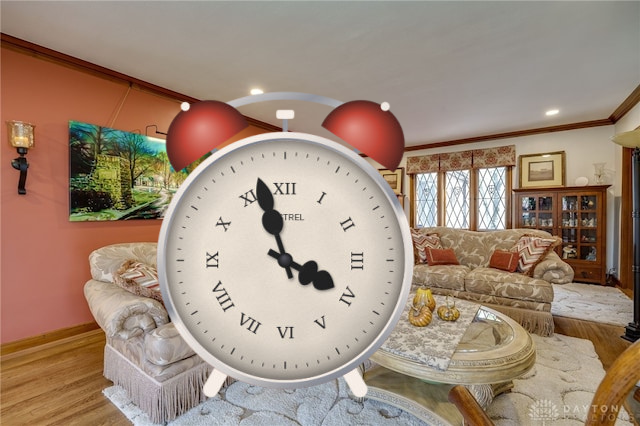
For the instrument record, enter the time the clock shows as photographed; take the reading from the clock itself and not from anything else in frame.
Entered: 3:57
